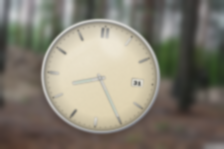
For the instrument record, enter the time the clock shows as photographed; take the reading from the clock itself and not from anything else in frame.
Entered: 8:25
